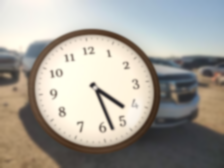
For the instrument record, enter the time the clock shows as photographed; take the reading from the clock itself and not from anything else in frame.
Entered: 4:28
